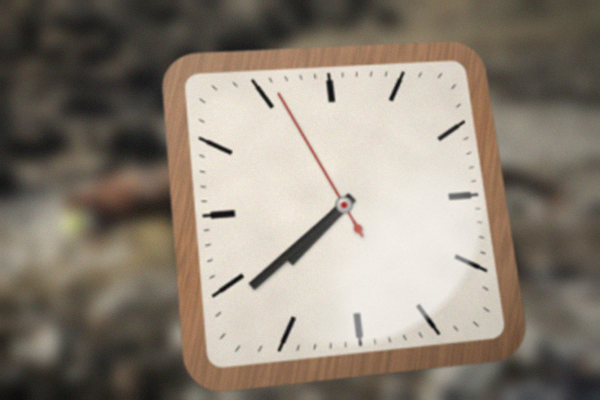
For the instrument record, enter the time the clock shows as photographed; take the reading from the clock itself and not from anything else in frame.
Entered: 7:38:56
